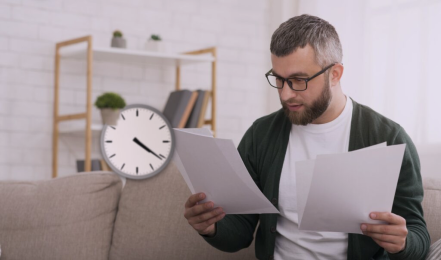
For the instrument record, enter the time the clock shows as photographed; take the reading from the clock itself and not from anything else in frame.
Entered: 4:21
